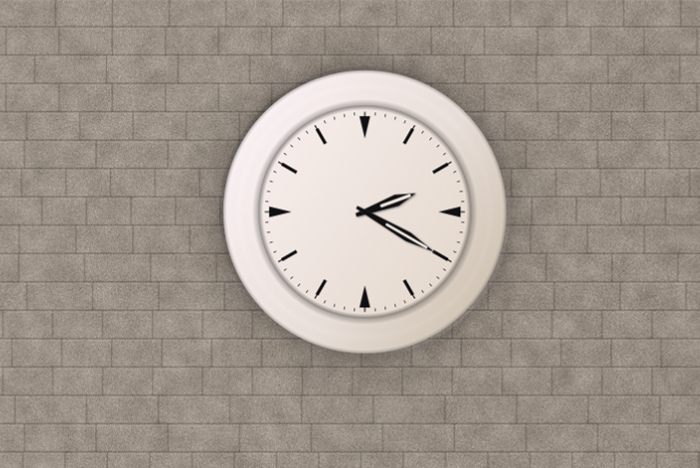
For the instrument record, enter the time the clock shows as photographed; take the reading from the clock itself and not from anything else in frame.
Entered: 2:20
